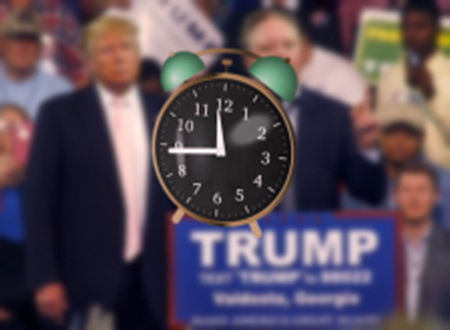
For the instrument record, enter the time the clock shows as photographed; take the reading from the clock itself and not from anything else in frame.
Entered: 11:44
